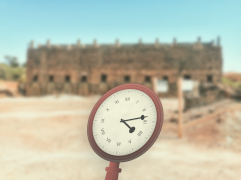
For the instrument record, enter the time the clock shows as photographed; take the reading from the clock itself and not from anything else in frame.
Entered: 4:13
